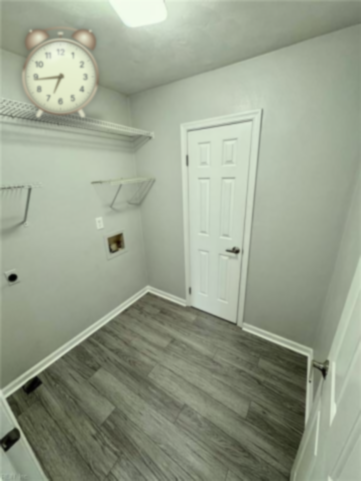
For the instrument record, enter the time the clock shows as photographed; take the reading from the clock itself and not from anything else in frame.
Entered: 6:44
